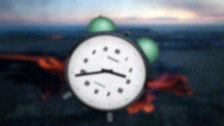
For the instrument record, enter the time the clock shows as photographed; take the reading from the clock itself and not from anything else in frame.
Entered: 2:39
